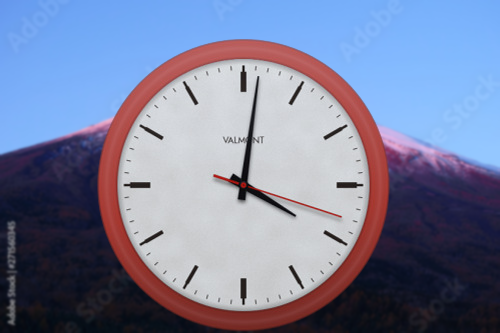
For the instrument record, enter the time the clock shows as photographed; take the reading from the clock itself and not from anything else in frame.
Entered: 4:01:18
